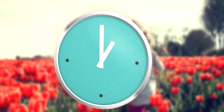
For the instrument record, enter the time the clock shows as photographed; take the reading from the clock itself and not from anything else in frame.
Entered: 1:00
